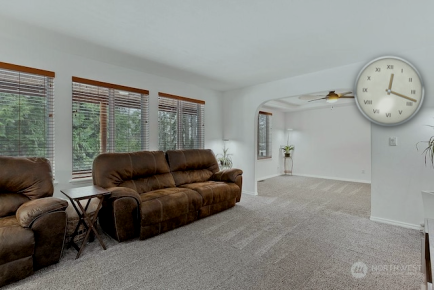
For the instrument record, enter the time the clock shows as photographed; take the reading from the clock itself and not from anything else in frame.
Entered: 12:18
